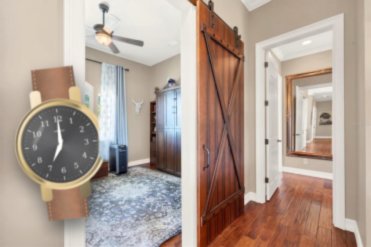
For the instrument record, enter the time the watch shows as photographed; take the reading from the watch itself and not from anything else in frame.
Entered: 7:00
